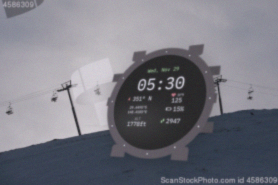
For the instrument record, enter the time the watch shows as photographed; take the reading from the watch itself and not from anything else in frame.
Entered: 5:30
